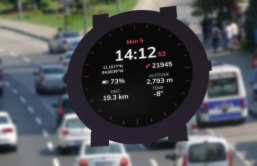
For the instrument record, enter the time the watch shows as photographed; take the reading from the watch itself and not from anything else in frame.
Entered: 14:12
